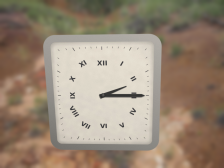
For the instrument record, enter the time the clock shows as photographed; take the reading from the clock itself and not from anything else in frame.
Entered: 2:15
